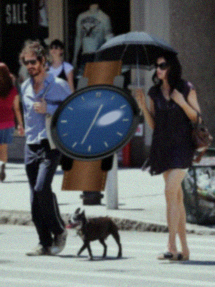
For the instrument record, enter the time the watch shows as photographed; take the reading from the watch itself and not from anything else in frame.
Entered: 12:33
